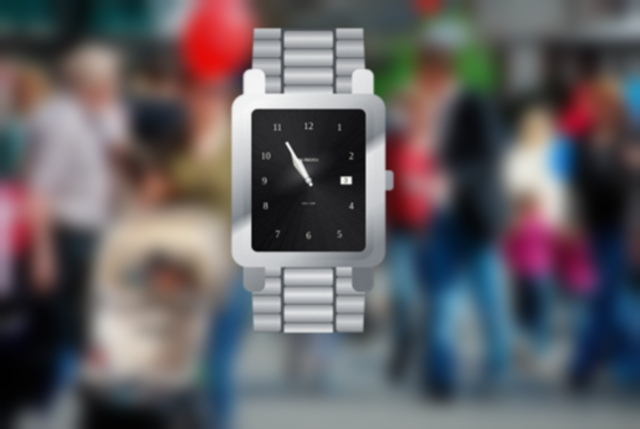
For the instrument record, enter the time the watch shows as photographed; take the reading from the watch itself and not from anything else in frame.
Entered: 10:55
